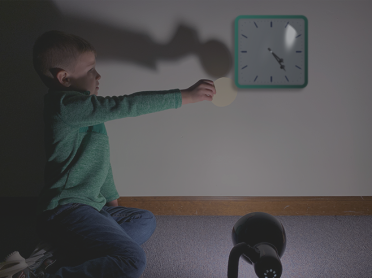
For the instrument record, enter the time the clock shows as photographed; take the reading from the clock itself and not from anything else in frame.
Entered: 4:24
